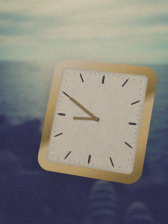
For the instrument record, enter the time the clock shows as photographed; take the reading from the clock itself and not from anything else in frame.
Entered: 8:50
